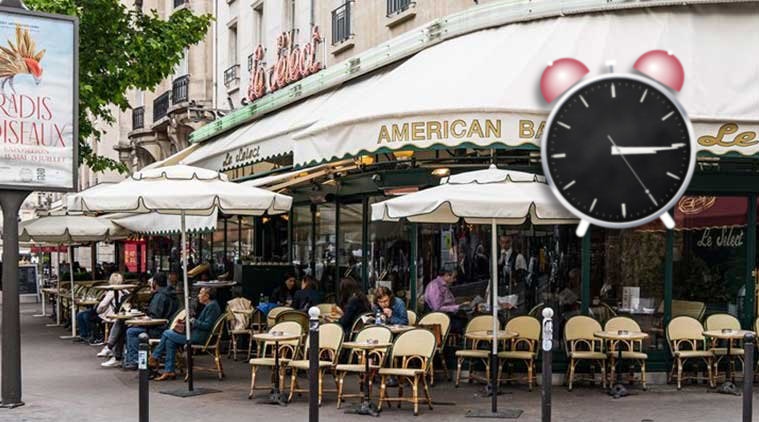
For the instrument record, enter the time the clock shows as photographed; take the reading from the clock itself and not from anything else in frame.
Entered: 3:15:25
